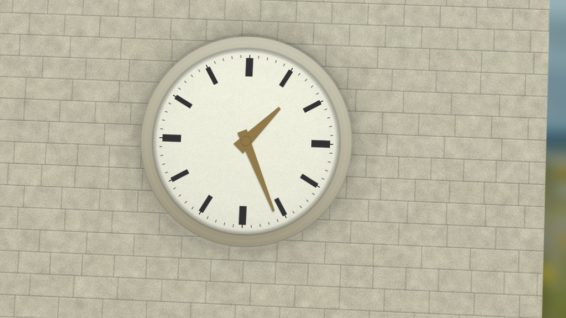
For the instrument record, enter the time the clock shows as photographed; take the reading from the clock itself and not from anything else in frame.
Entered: 1:26
